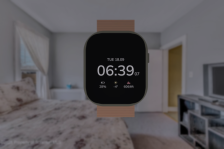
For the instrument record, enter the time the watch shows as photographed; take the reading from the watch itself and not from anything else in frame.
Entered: 6:39
